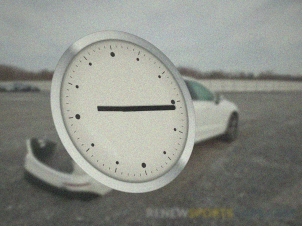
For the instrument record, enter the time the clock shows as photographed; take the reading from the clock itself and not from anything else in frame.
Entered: 9:16
